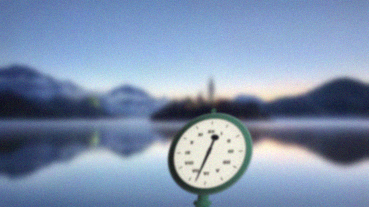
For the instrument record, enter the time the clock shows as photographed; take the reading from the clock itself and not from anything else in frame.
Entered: 12:33
